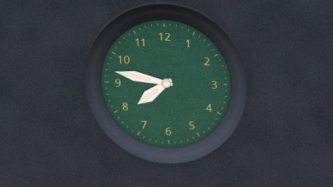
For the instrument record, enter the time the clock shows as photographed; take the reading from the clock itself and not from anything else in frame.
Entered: 7:47
